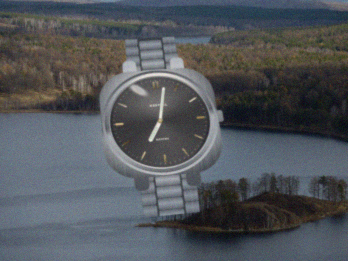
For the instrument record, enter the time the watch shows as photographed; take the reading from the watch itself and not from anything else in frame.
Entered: 7:02
